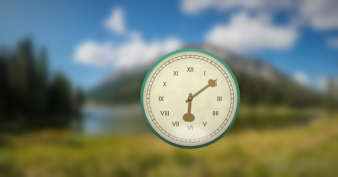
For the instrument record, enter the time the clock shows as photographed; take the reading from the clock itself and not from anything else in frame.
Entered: 6:09
